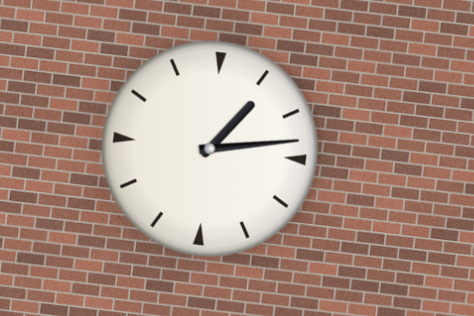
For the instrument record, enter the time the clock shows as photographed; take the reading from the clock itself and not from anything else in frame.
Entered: 1:13
